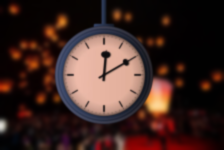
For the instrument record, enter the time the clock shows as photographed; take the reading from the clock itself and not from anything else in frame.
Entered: 12:10
